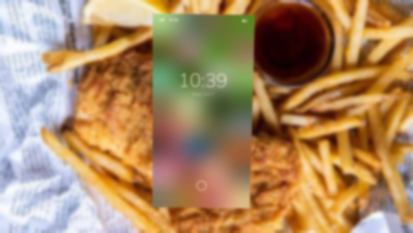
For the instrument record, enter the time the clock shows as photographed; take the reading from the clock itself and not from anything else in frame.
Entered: 10:39
